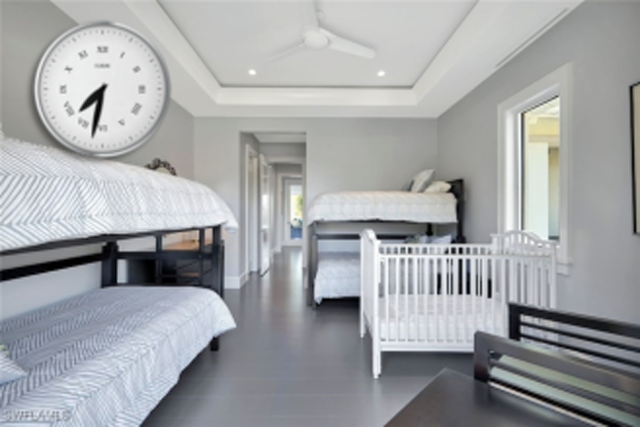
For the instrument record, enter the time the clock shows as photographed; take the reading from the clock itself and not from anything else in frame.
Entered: 7:32
